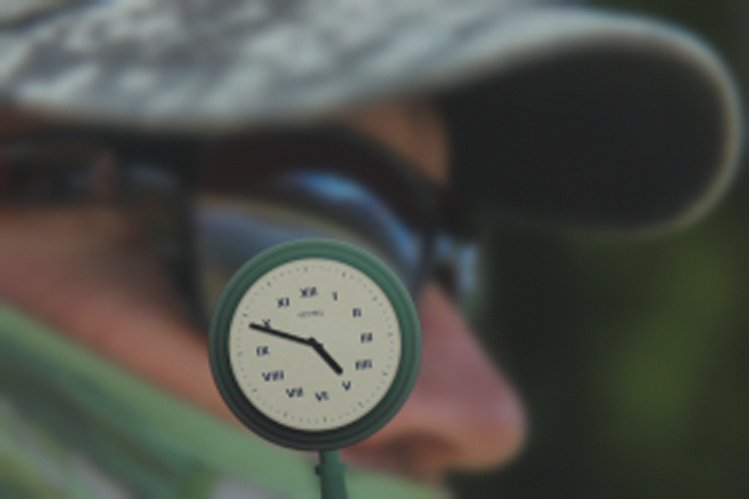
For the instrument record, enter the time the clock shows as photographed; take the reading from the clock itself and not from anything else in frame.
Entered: 4:49
